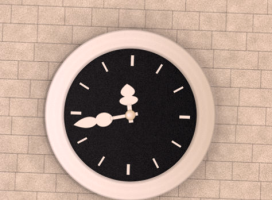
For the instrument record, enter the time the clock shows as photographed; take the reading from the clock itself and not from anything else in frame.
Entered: 11:43
